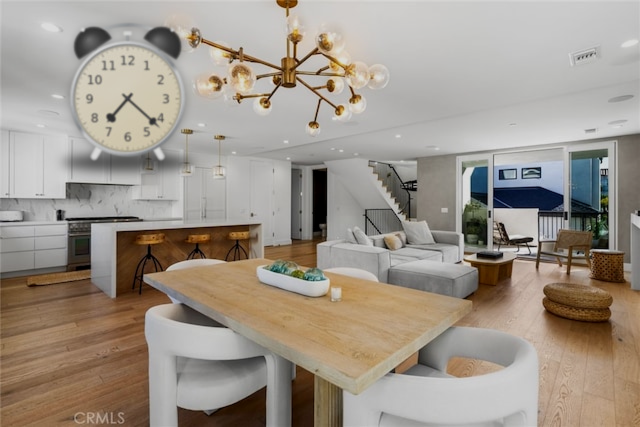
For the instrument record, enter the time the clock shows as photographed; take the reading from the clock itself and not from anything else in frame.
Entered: 7:22
